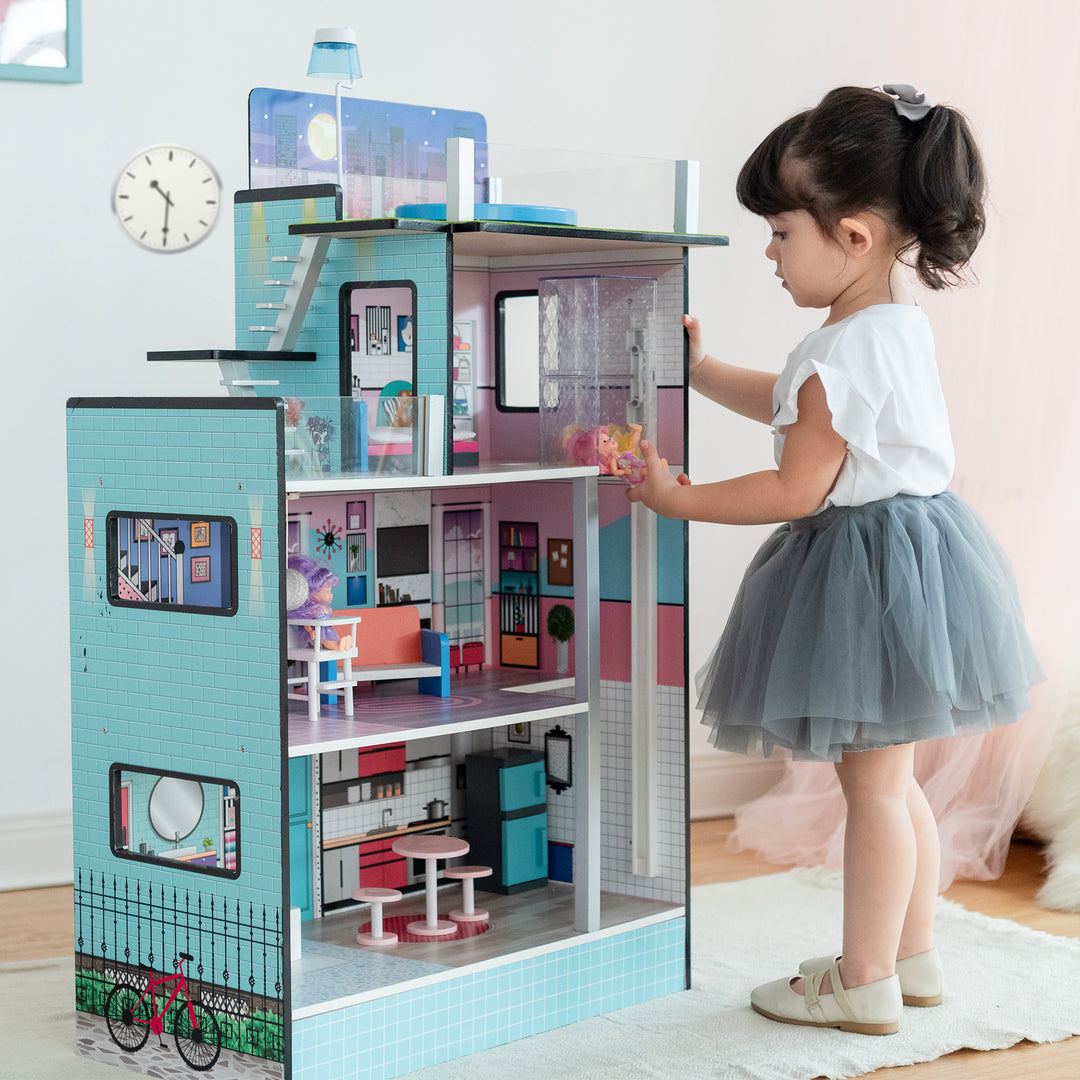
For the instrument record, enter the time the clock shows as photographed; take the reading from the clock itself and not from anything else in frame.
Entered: 10:30
